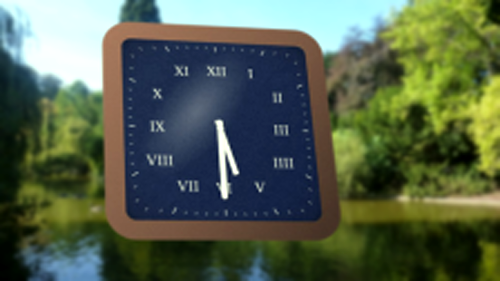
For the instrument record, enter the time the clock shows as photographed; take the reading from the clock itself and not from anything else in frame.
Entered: 5:30
